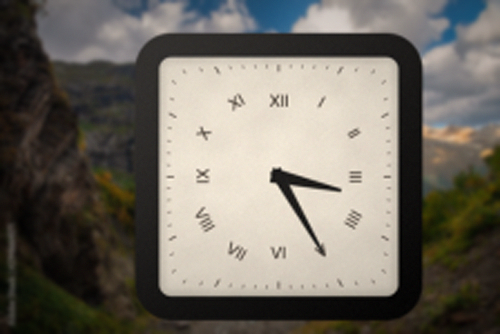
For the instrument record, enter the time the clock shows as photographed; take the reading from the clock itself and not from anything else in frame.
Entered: 3:25
